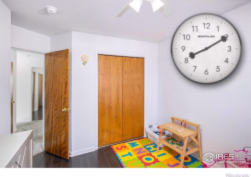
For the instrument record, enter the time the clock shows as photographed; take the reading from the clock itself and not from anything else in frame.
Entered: 8:10
